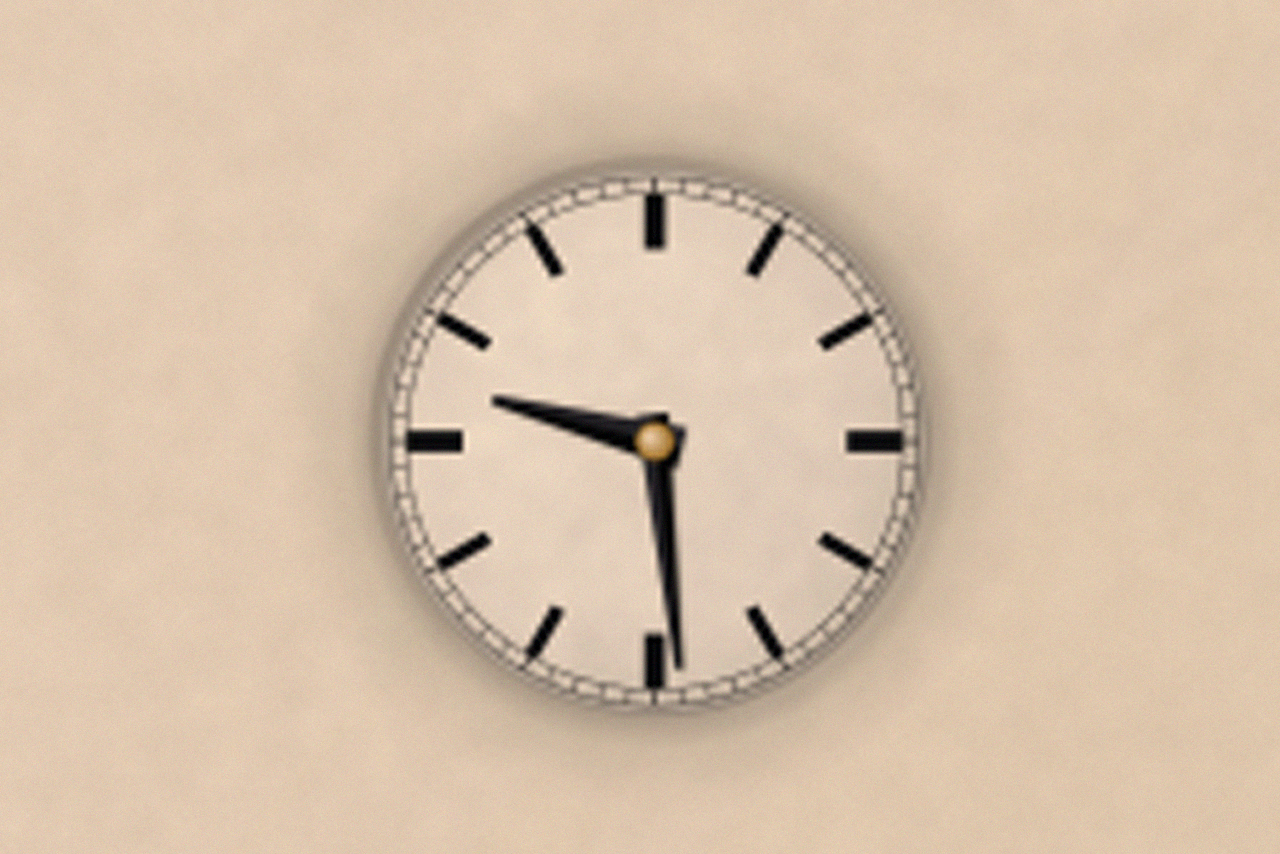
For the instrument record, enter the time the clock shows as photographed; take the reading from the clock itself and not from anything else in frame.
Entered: 9:29
